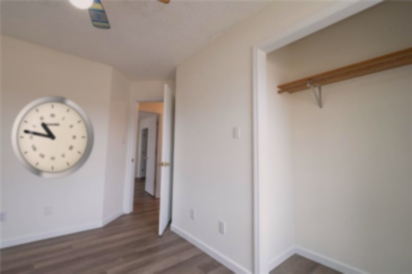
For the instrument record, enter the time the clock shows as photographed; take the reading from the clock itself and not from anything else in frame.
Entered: 10:47
